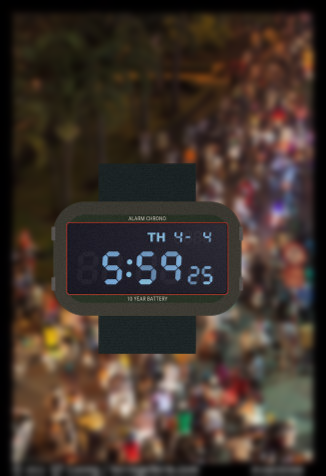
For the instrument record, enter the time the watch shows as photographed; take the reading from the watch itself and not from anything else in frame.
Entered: 5:59:25
